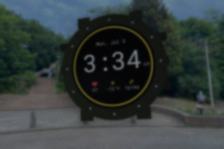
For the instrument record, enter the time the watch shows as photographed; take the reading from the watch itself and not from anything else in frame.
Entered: 3:34
